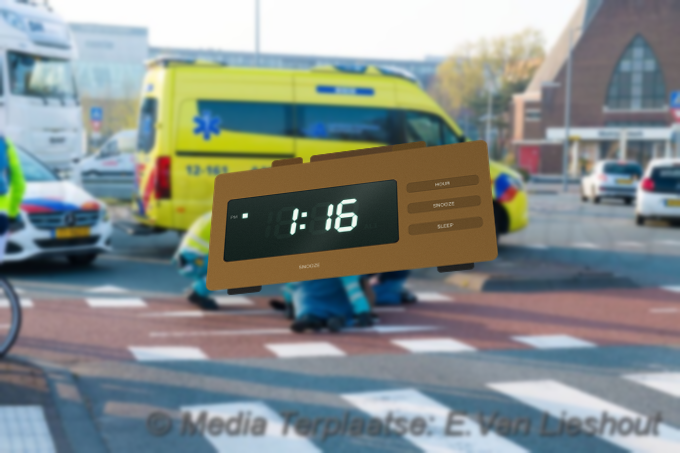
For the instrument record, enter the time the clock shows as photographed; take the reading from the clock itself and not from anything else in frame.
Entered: 1:16
